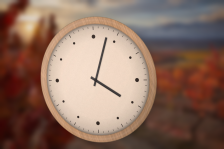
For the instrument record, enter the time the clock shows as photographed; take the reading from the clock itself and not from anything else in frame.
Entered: 4:03
